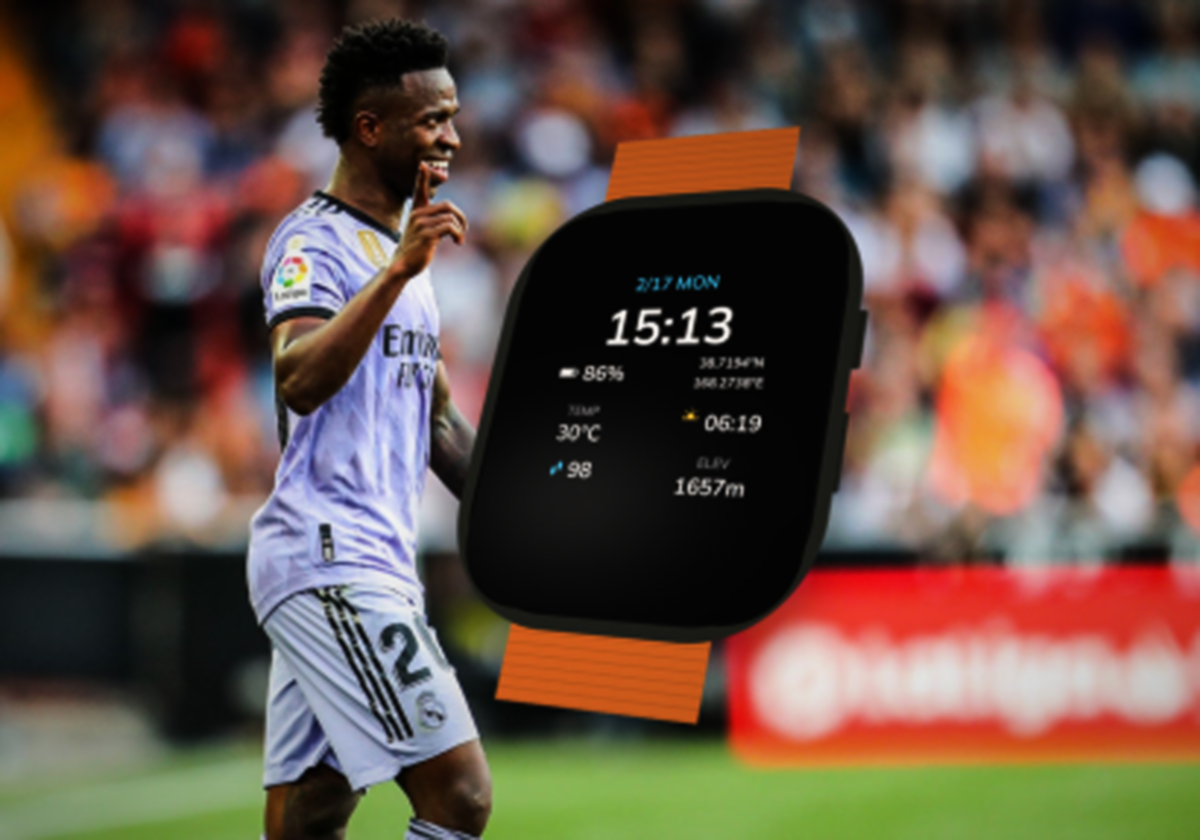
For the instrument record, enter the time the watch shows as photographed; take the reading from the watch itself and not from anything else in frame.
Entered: 15:13
